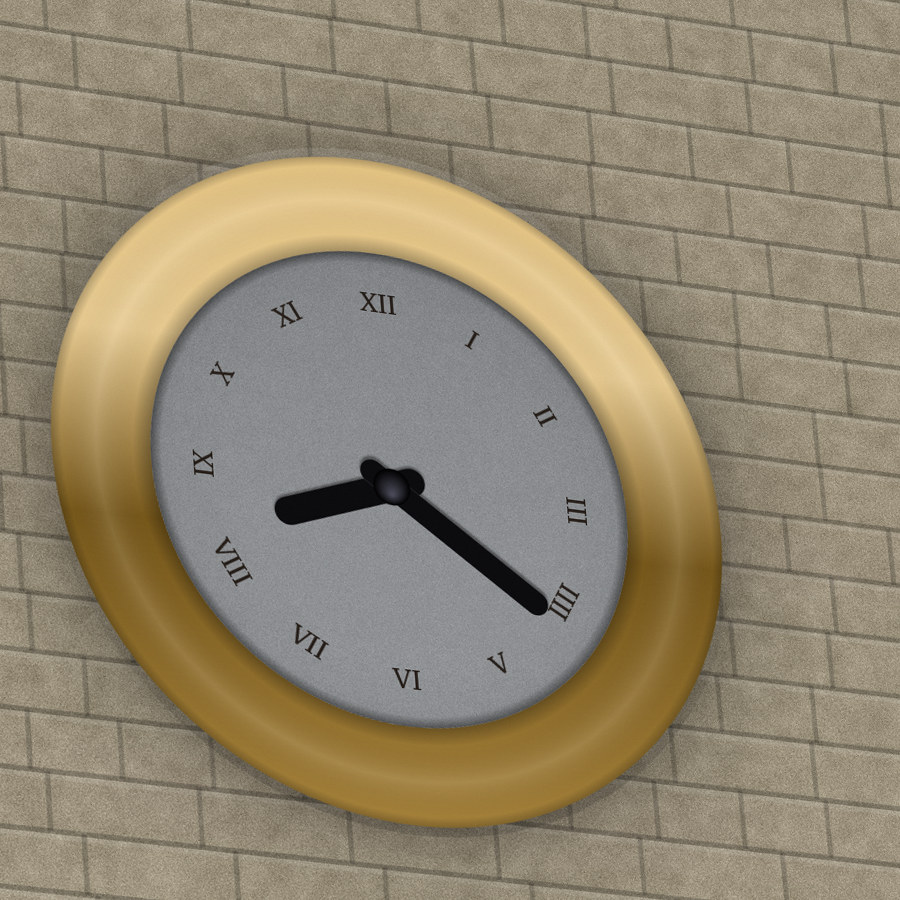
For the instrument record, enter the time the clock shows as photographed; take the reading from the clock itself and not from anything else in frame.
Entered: 8:21
